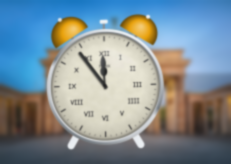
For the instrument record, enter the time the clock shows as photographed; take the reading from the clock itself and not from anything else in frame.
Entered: 11:54
